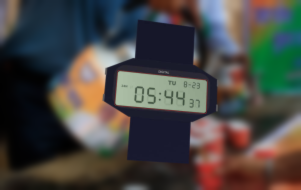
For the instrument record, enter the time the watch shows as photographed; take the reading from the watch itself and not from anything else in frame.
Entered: 5:44
